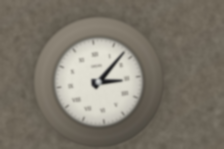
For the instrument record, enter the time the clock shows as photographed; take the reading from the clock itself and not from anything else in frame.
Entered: 3:08
